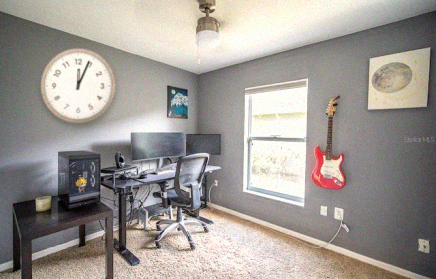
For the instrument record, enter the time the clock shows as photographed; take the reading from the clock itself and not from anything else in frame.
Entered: 12:04
